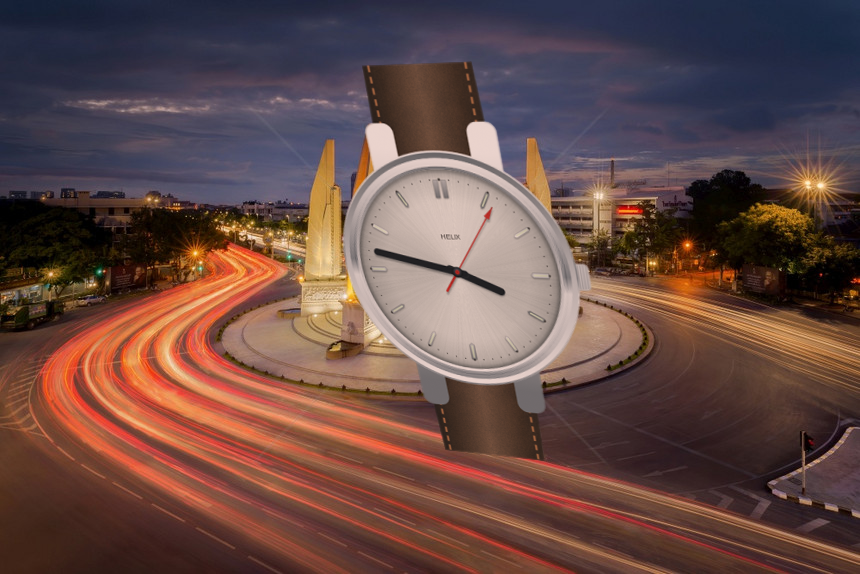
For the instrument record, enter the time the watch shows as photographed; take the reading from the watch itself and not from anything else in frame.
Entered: 3:47:06
